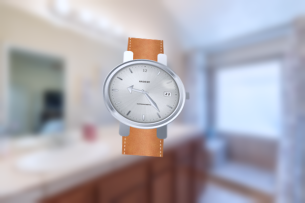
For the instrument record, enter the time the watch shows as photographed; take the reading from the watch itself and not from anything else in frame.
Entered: 9:24
